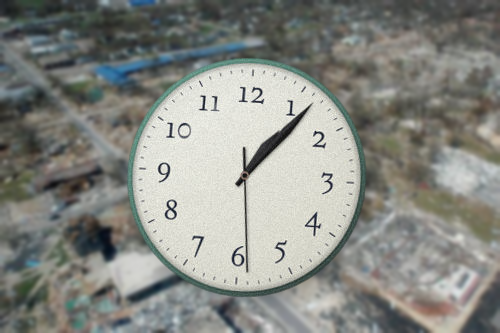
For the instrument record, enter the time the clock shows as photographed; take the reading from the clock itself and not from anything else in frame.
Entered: 1:06:29
